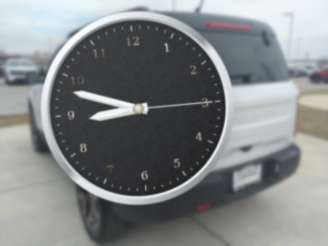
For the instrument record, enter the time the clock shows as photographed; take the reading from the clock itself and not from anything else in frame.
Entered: 8:48:15
